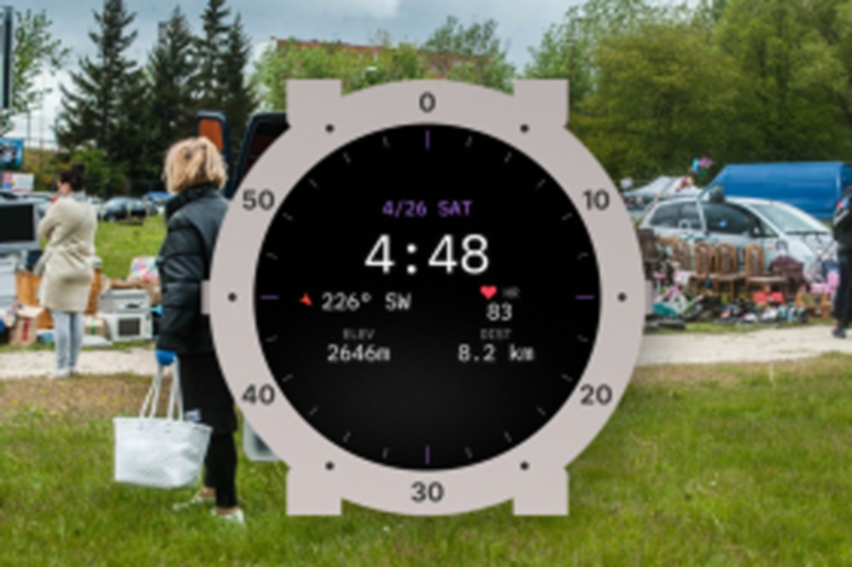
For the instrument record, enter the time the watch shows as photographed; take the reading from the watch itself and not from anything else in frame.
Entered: 4:48
